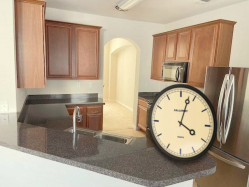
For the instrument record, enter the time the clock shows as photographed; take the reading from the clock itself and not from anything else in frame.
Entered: 4:03
